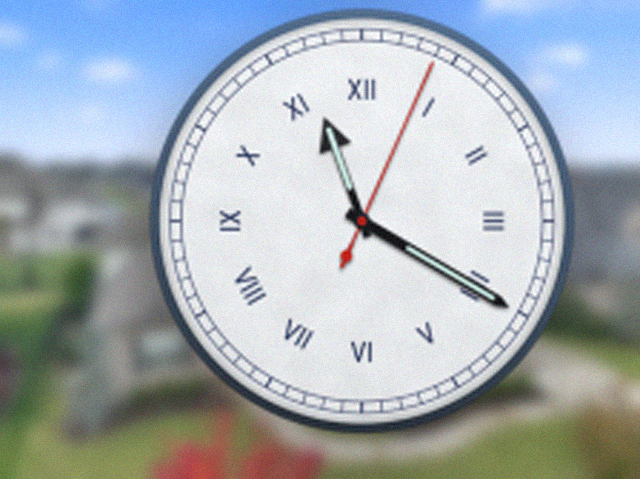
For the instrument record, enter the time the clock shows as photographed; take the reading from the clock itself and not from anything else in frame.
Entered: 11:20:04
